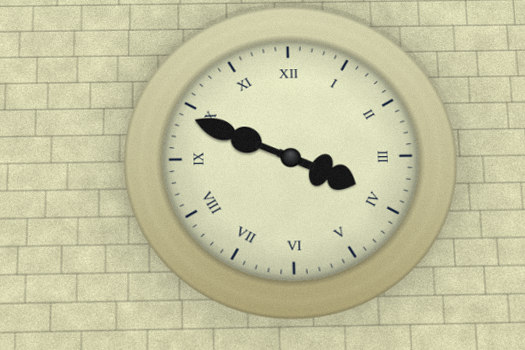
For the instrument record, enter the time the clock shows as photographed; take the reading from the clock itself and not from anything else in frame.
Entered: 3:49
